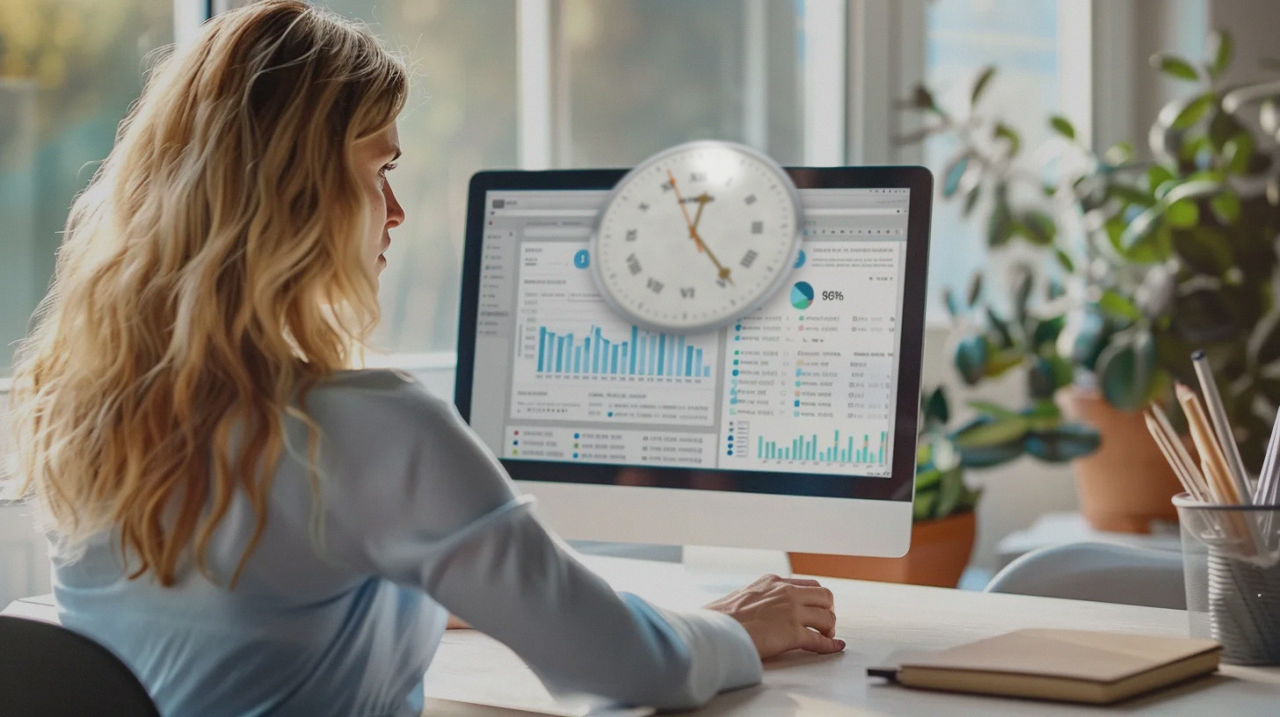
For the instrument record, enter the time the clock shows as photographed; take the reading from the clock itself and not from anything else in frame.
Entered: 12:23:56
